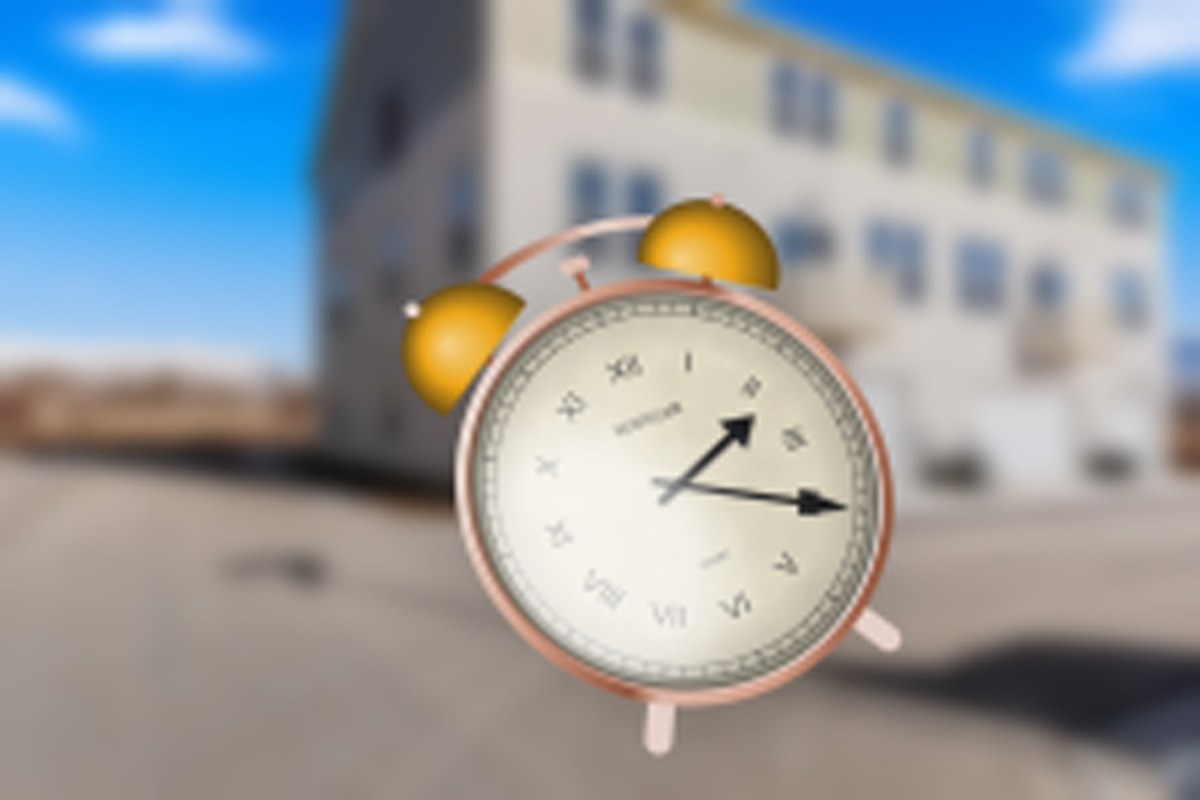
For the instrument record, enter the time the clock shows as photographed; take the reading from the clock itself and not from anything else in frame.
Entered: 2:20
